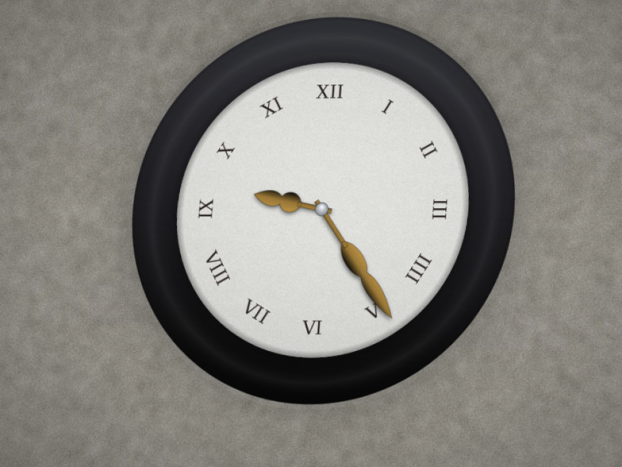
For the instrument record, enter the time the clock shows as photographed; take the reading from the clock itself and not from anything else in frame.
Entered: 9:24
